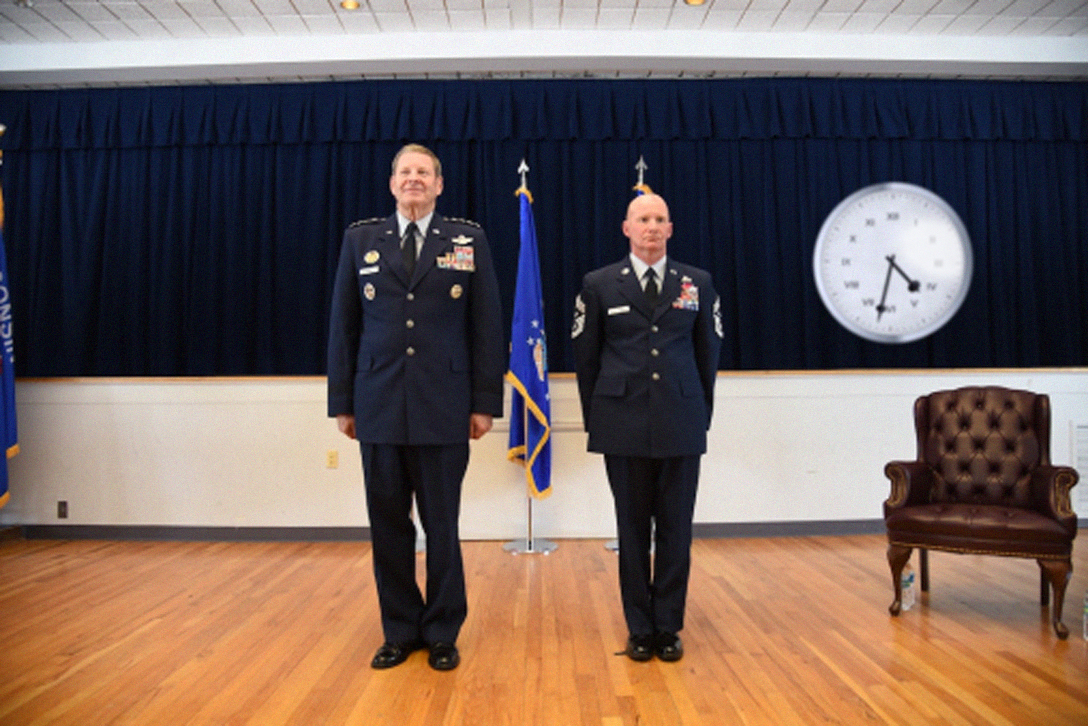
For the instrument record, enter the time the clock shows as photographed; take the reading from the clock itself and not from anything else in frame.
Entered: 4:32
